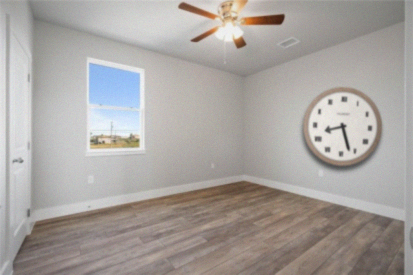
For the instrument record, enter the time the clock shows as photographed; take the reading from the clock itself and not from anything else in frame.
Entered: 8:27
